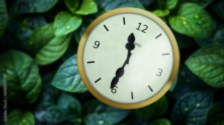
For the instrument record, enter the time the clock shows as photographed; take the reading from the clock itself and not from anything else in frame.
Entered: 11:31
